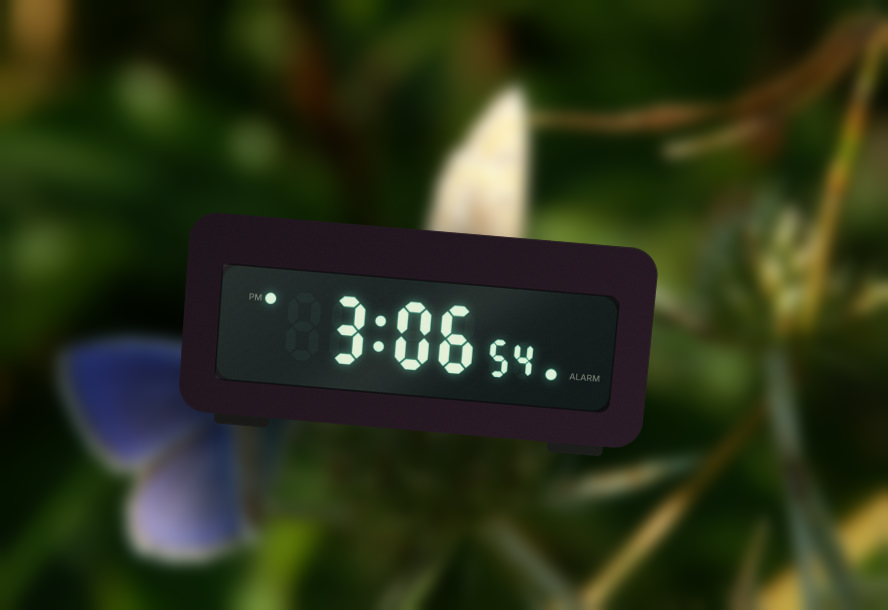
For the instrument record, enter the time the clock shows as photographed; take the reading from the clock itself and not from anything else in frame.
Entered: 3:06:54
